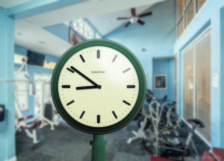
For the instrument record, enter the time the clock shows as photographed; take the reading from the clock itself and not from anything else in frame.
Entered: 8:51
